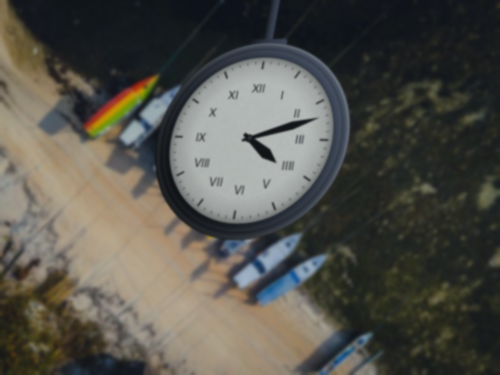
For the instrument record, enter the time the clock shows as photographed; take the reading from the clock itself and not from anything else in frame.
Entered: 4:12
